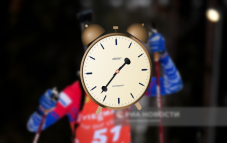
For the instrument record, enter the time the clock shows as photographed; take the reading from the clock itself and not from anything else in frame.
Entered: 1:37
